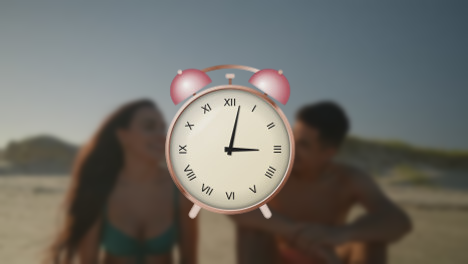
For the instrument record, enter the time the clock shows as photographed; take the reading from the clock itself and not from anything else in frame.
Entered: 3:02
